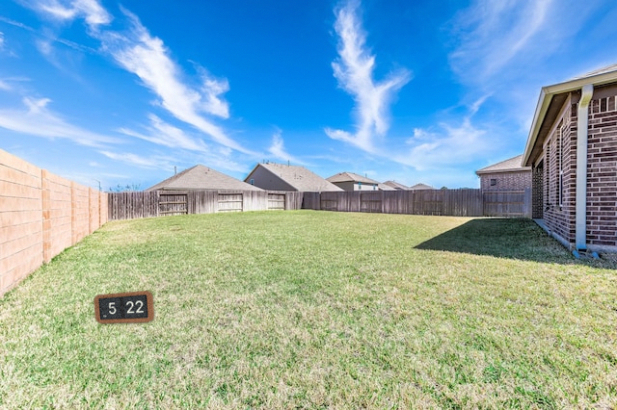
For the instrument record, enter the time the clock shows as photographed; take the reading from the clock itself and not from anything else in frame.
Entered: 5:22
